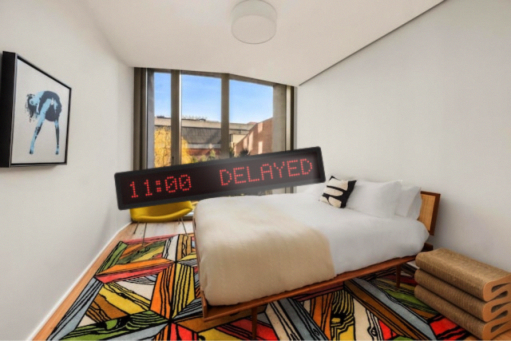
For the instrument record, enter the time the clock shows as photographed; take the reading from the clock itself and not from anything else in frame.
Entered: 11:00
